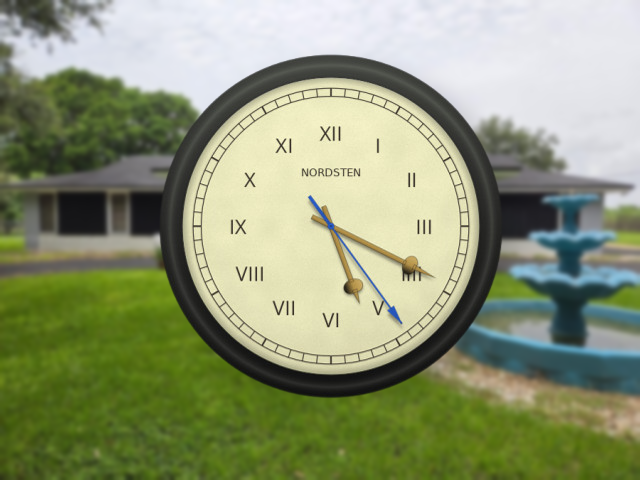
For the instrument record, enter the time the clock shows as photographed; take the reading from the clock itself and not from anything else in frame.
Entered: 5:19:24
